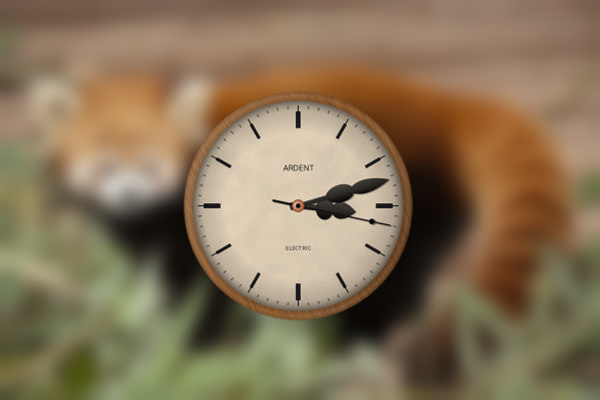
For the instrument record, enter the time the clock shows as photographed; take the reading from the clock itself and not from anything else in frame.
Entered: 3:12:17
